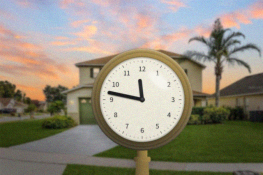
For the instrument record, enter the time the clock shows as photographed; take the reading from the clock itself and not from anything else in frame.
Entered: 11:47
